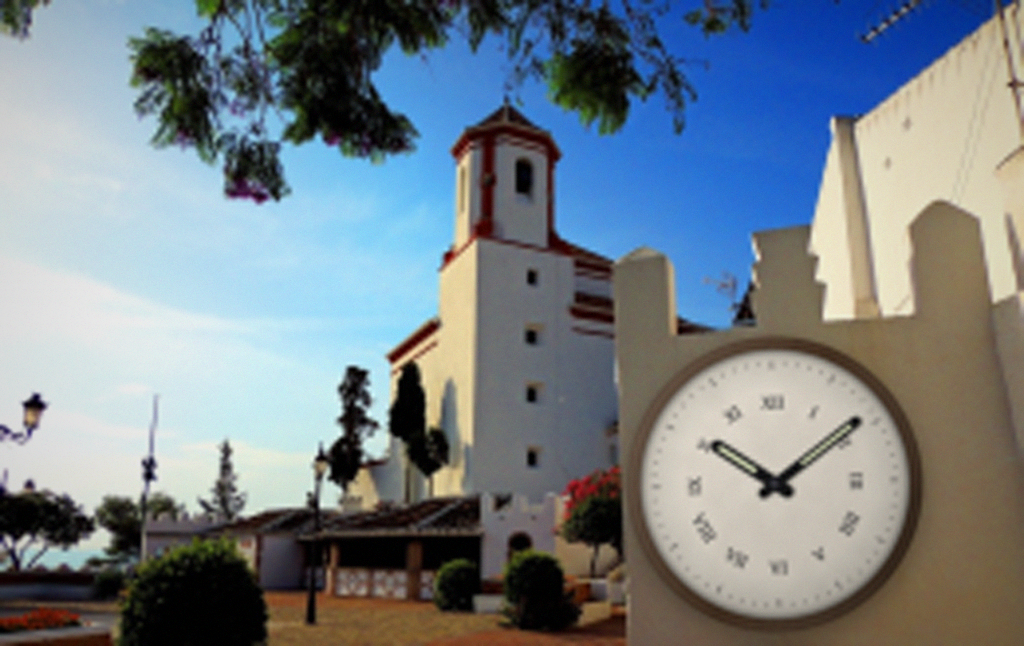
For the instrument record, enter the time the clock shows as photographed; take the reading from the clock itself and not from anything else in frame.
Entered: 10:09
